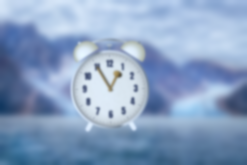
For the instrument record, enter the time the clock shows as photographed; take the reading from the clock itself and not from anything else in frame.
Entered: 12:55
